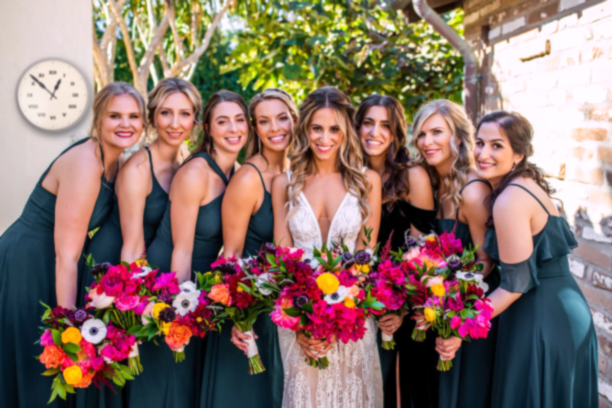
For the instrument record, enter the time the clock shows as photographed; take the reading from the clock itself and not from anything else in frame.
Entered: 12:52
